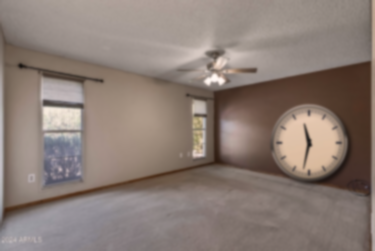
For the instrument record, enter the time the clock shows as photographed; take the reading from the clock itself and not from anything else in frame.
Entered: 11:32
